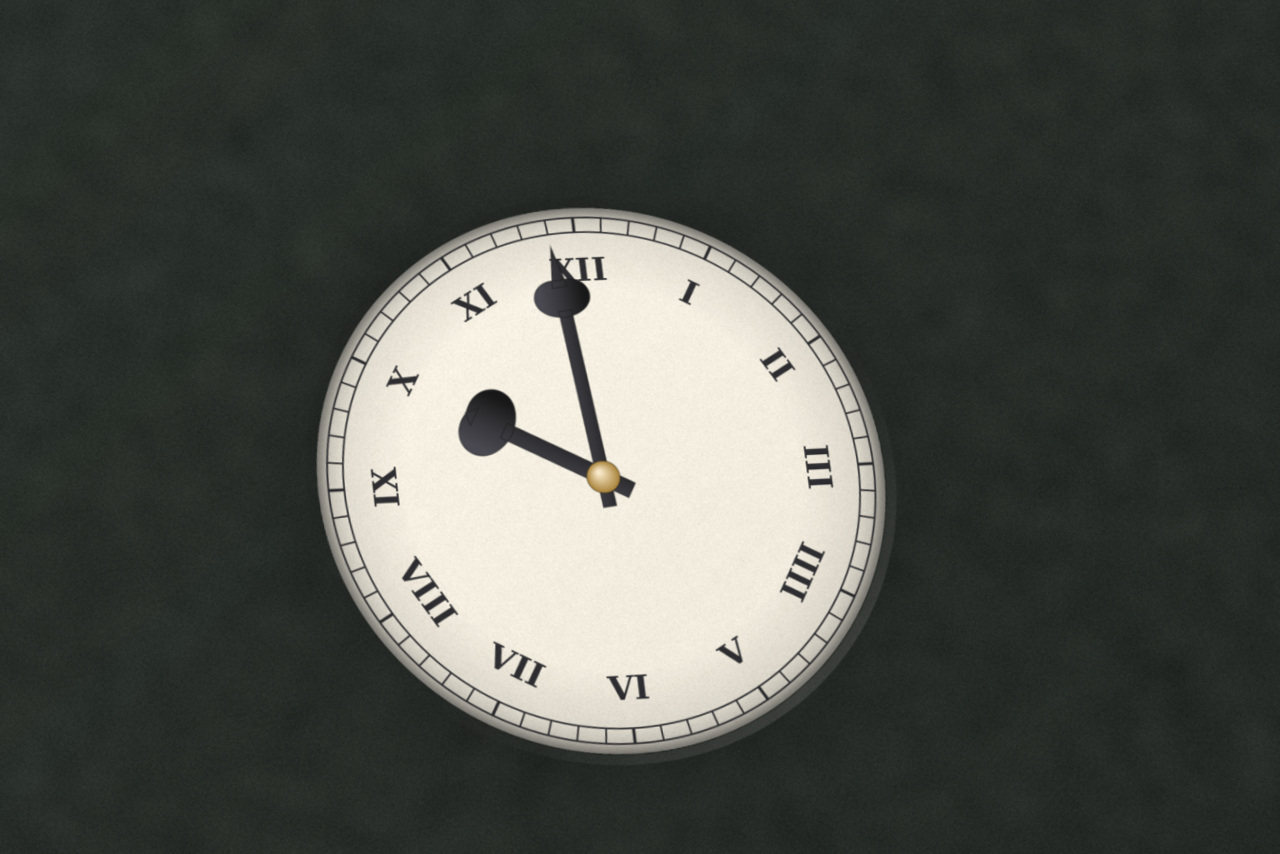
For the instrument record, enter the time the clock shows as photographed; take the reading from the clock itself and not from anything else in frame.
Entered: 9:59
